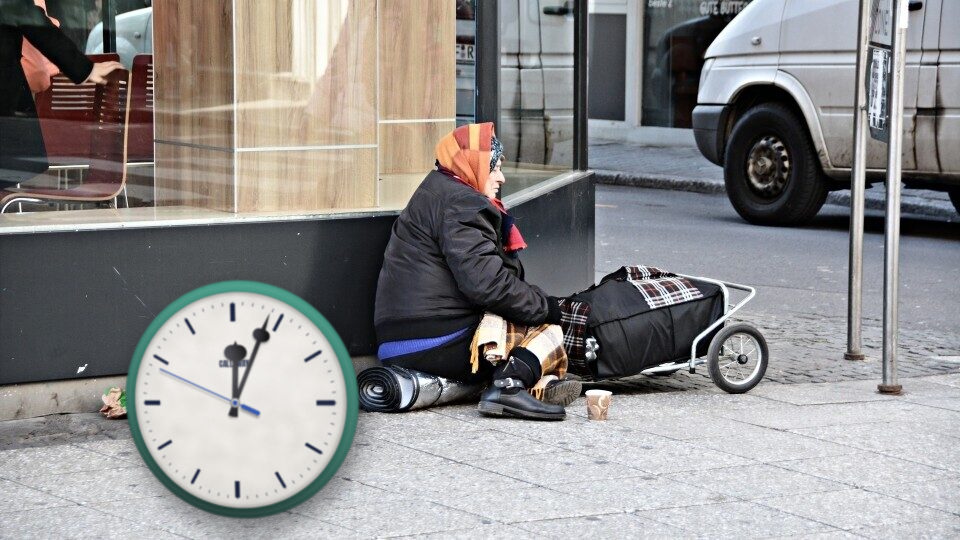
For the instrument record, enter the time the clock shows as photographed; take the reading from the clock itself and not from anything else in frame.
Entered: 12:03:49
